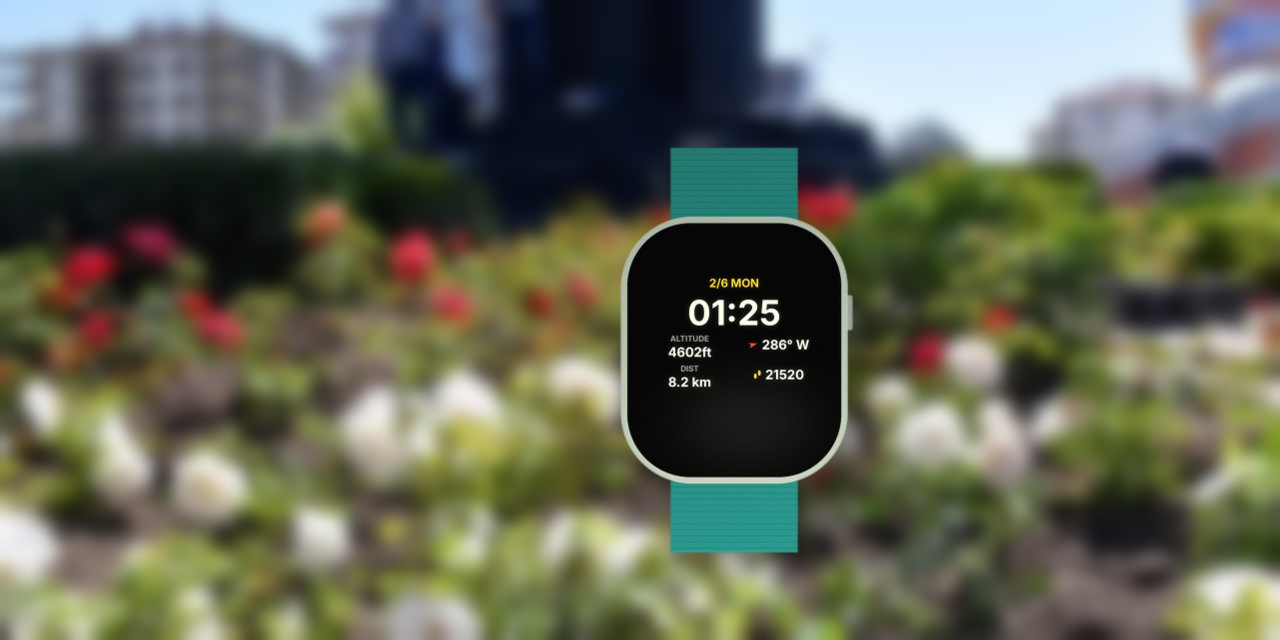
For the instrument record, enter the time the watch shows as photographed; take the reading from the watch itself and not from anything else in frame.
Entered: 1:25
